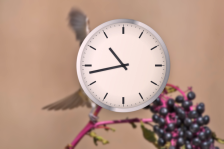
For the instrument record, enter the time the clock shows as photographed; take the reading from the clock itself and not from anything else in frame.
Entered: 10:43
